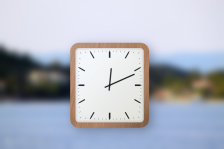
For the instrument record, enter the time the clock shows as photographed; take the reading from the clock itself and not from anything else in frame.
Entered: 12:11
